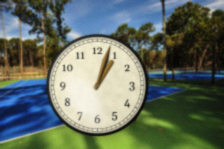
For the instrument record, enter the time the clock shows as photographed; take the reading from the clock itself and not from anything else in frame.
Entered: 1:03
